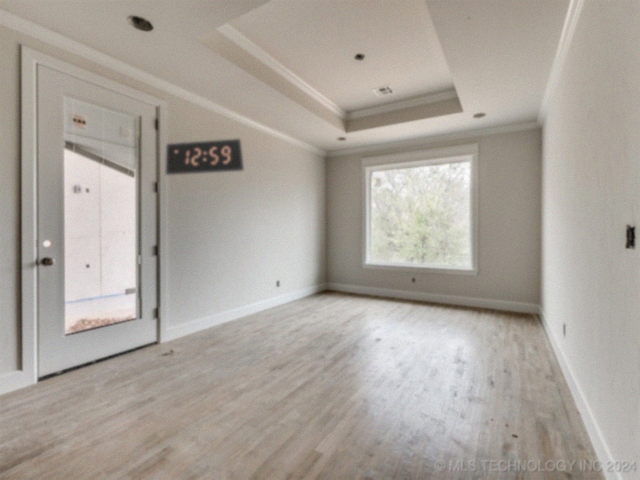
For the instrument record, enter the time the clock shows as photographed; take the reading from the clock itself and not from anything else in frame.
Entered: 12:59
